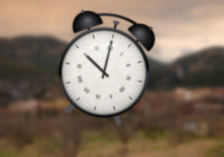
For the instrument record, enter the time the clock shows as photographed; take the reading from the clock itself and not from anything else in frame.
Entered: 10:00
